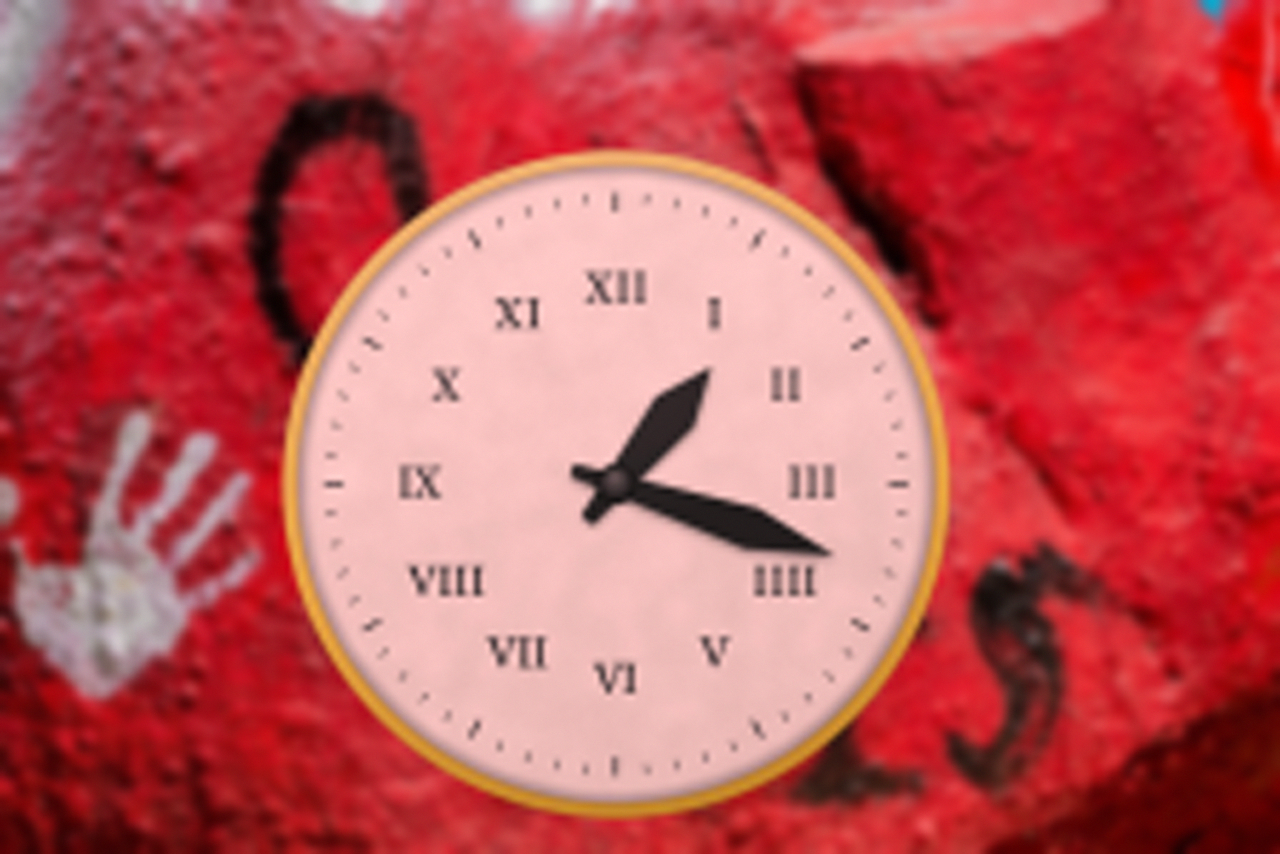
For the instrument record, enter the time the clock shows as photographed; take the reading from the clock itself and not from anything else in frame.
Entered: 1:18
